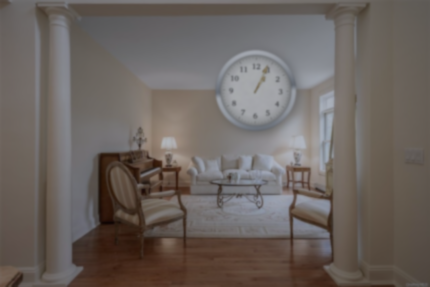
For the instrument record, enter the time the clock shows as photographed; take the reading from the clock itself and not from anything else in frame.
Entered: 1:04
